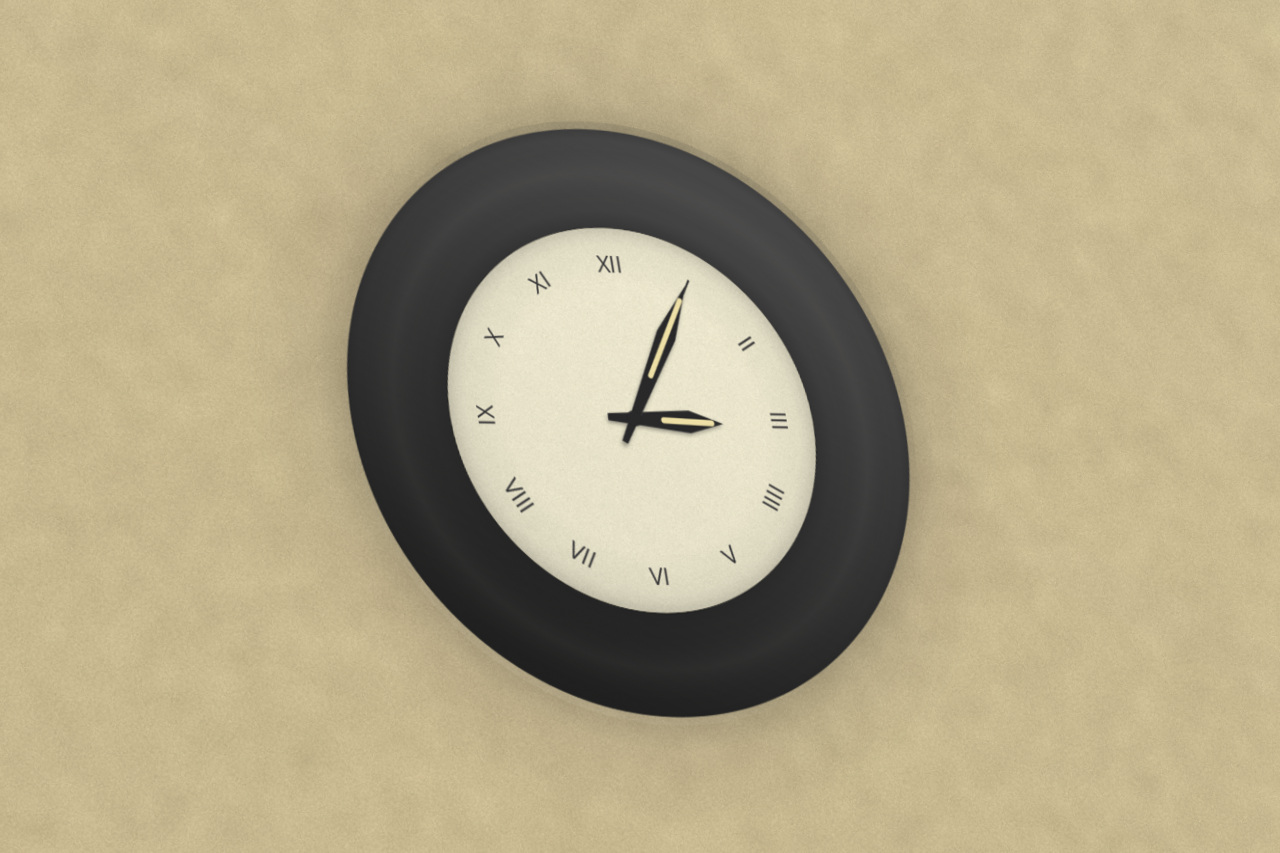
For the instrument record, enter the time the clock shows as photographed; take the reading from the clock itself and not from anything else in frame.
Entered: 3:05
